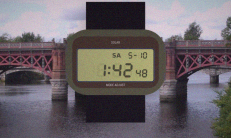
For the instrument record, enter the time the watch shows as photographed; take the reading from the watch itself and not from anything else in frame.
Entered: 1:42:48
